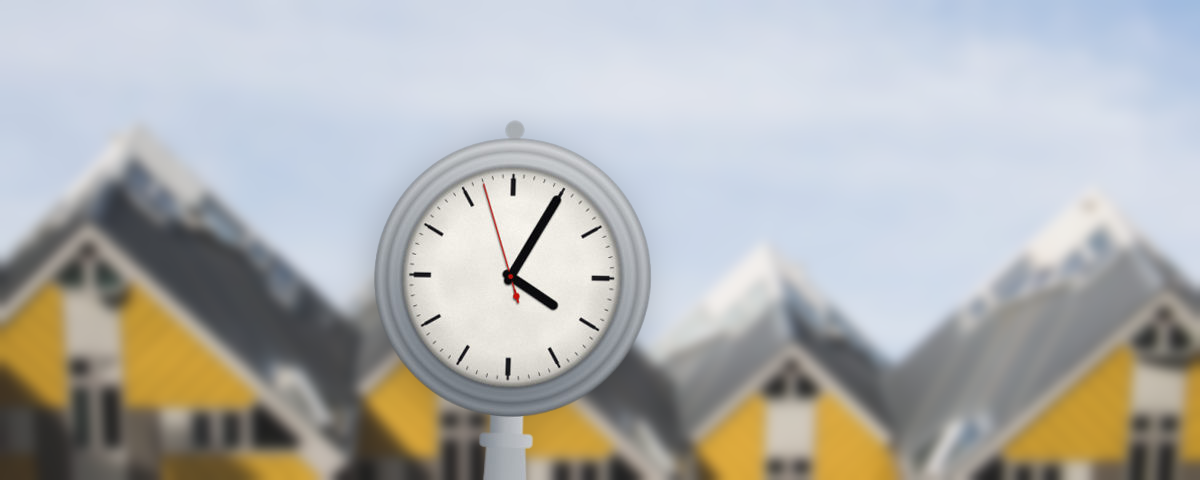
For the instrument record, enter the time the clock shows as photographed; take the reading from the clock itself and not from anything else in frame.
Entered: 4:04:57
